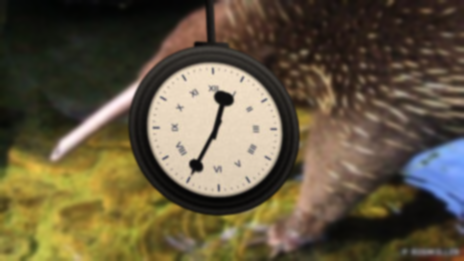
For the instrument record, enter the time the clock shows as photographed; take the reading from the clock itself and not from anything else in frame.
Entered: 12:35
